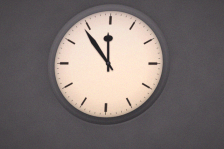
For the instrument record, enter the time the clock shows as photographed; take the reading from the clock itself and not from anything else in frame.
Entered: 11:54
